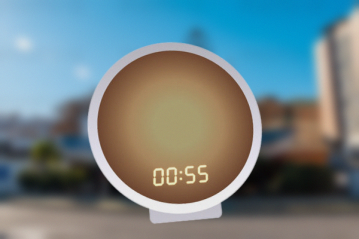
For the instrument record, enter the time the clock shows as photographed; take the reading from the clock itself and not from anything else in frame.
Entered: 0:55
